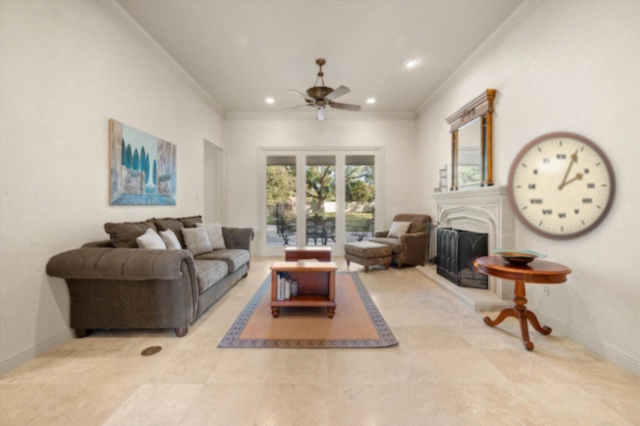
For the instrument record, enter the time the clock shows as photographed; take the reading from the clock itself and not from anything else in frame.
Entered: 2:04
